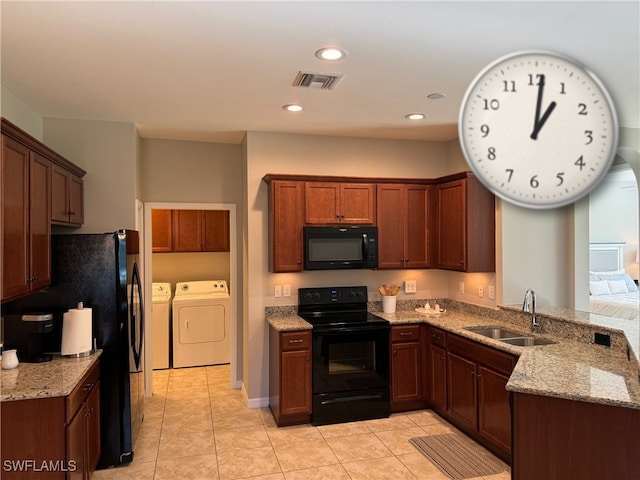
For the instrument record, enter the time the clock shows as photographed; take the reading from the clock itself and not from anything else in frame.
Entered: 1:01
